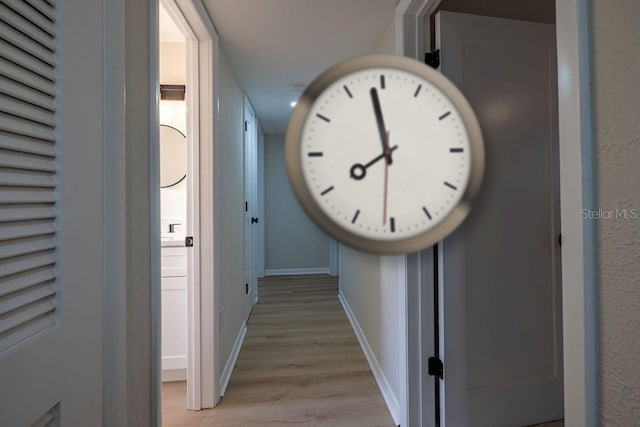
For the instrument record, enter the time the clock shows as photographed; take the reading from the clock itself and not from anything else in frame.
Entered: 7:58:31
